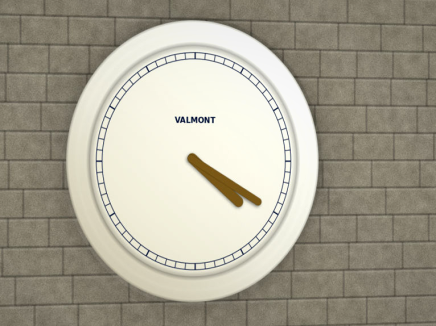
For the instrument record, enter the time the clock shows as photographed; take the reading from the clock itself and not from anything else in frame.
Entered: 4:20
